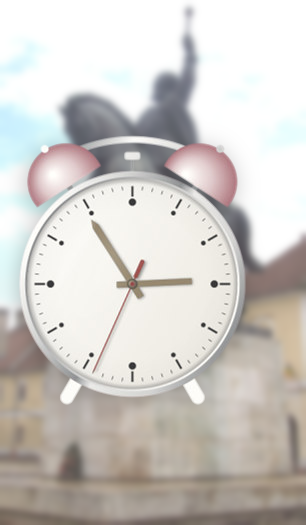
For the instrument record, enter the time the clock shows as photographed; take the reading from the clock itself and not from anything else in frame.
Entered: 2:54:34
